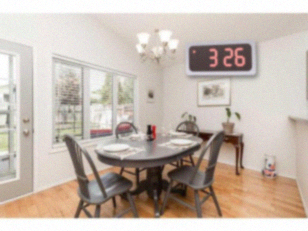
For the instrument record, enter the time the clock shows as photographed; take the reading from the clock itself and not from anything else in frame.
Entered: 3:26
